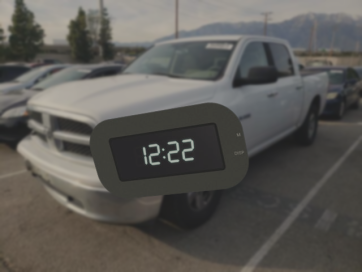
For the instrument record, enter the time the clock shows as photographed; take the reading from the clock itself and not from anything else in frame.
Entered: 12:22
